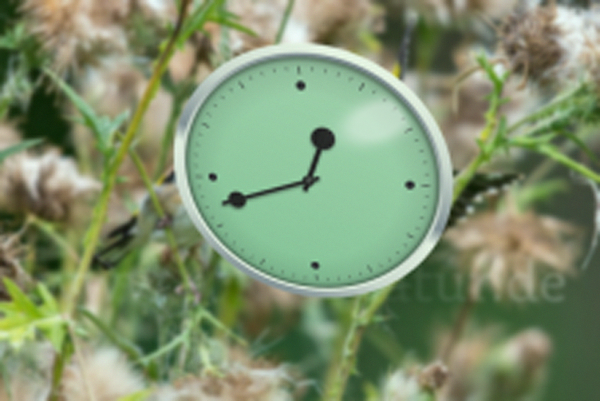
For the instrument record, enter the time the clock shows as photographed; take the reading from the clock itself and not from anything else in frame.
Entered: 12:42
